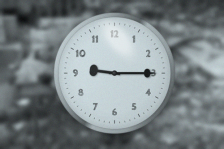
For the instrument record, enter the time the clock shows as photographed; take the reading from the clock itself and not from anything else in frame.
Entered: 9:15
